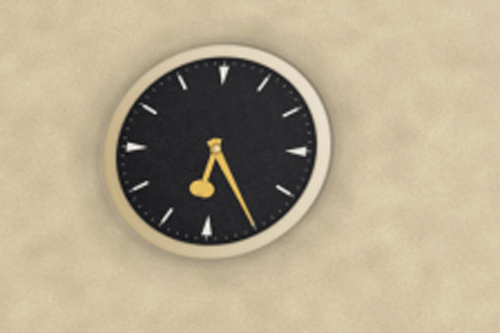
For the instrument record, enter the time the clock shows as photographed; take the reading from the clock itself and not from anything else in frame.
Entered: 6:25
